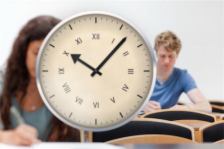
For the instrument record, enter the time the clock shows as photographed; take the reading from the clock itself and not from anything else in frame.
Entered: 10:07
